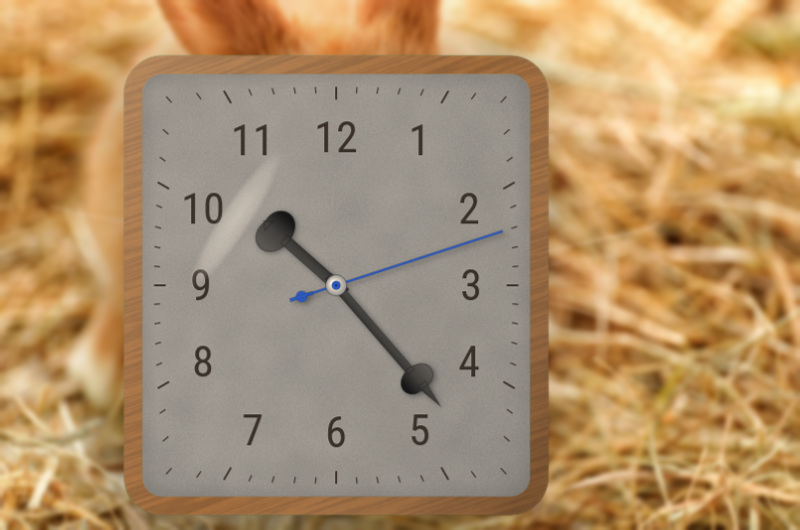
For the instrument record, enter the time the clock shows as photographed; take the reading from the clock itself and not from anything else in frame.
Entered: 10:23:12
